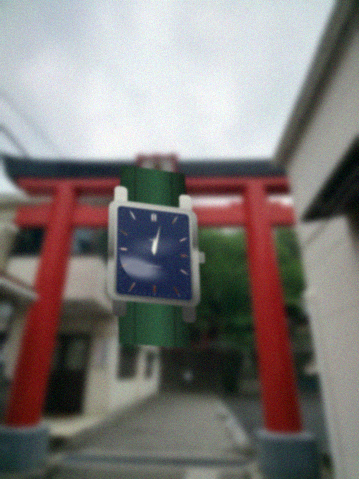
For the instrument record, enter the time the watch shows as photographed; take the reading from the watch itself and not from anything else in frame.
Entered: 12:02
